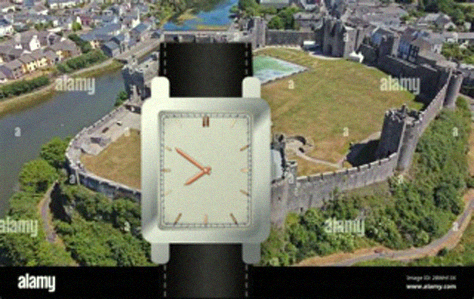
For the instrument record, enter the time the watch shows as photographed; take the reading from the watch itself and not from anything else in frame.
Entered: 7:51
